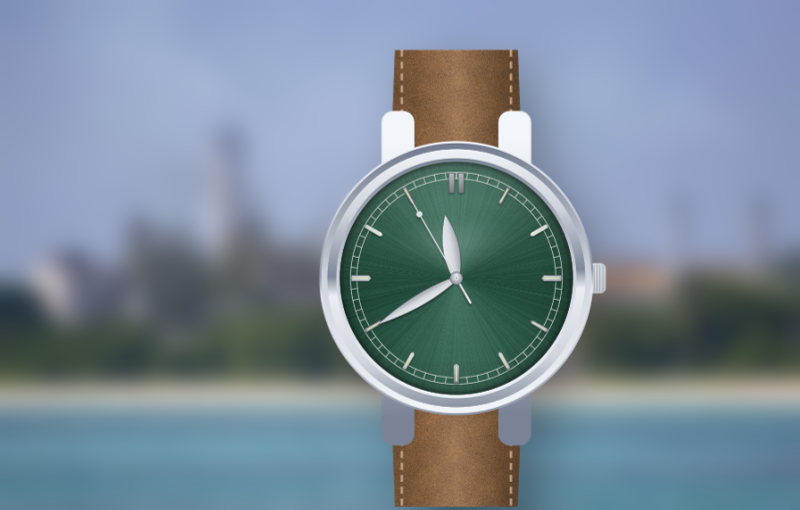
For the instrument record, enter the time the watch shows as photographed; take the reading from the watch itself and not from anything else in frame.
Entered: 11:39:55
